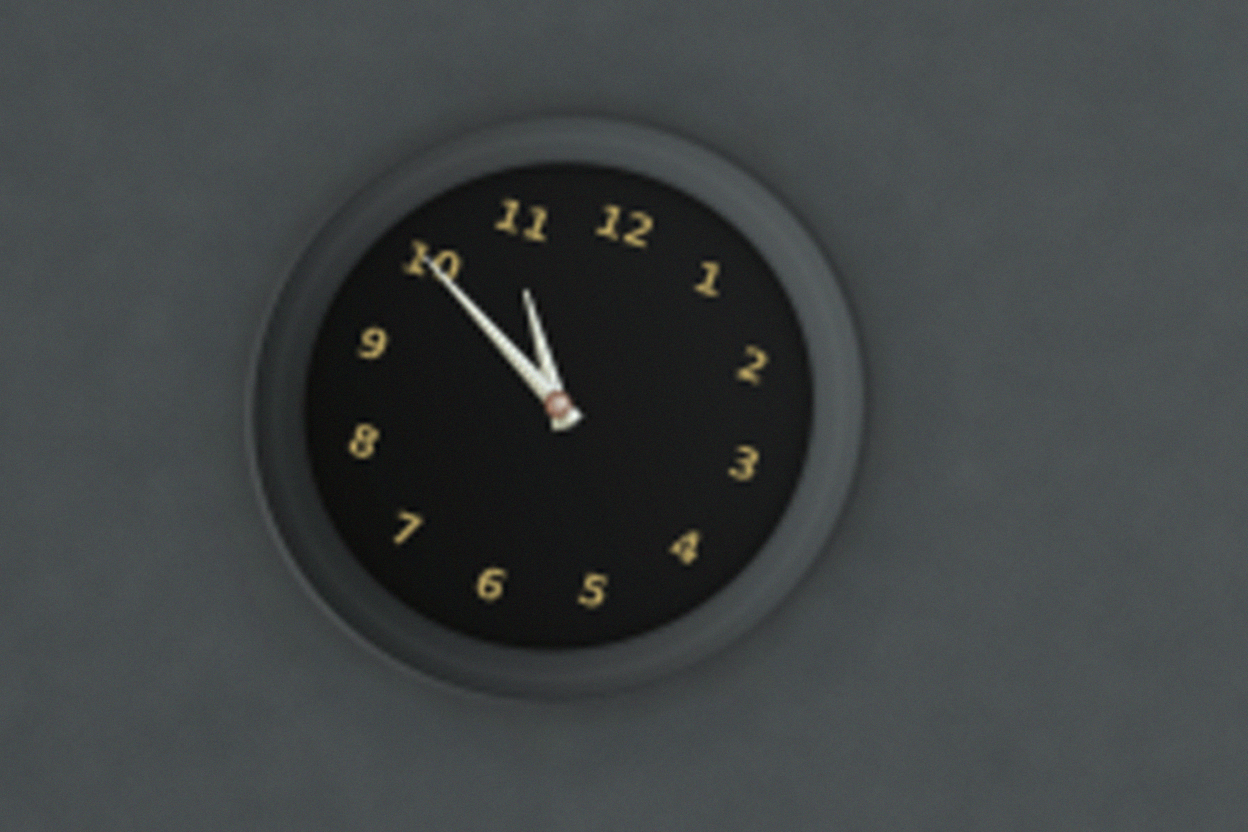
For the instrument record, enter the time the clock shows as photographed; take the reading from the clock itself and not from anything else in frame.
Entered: 10:50
